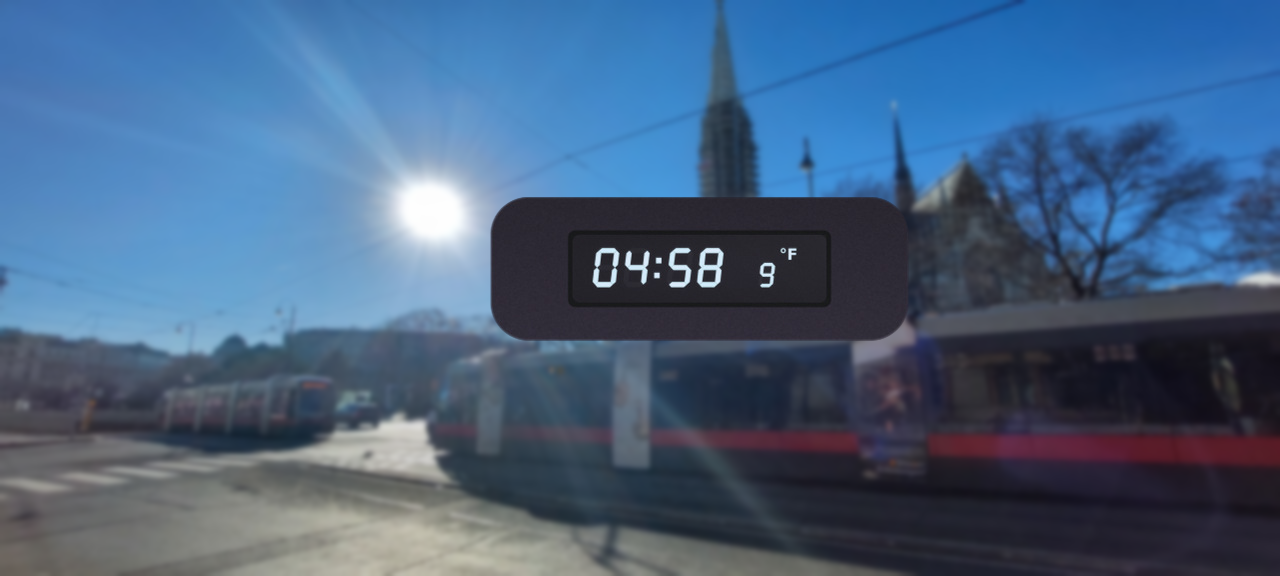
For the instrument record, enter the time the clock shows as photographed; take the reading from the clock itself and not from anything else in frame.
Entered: 4:58
